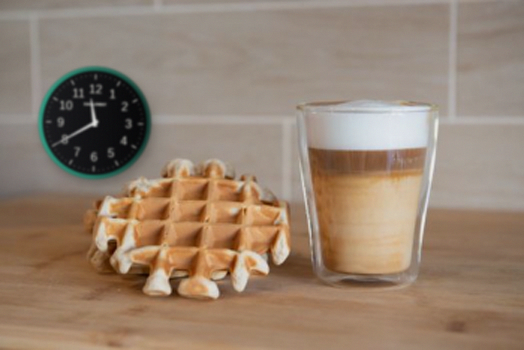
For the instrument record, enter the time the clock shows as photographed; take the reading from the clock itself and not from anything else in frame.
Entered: 11:40
